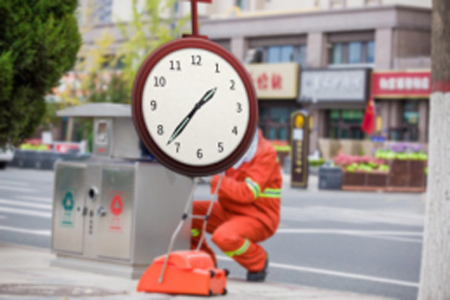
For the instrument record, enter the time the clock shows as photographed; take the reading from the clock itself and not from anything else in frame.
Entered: 1:37
